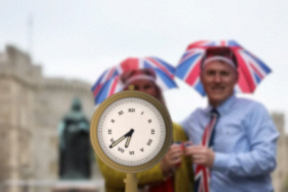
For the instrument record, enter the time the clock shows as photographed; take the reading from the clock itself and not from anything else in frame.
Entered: 6:39
